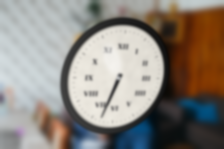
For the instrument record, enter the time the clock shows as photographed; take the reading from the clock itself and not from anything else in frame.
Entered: 6:33
